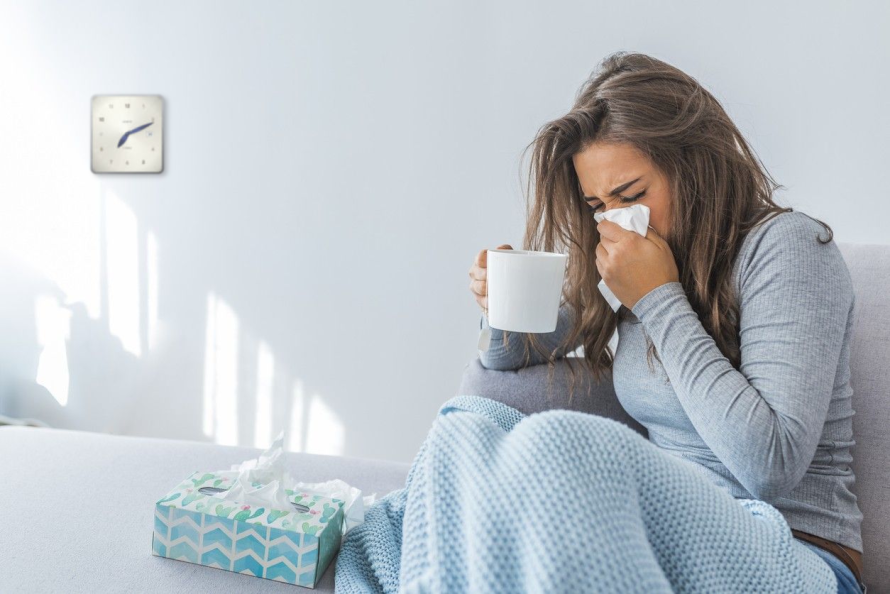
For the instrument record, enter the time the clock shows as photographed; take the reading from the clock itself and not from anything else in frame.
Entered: 7:11
